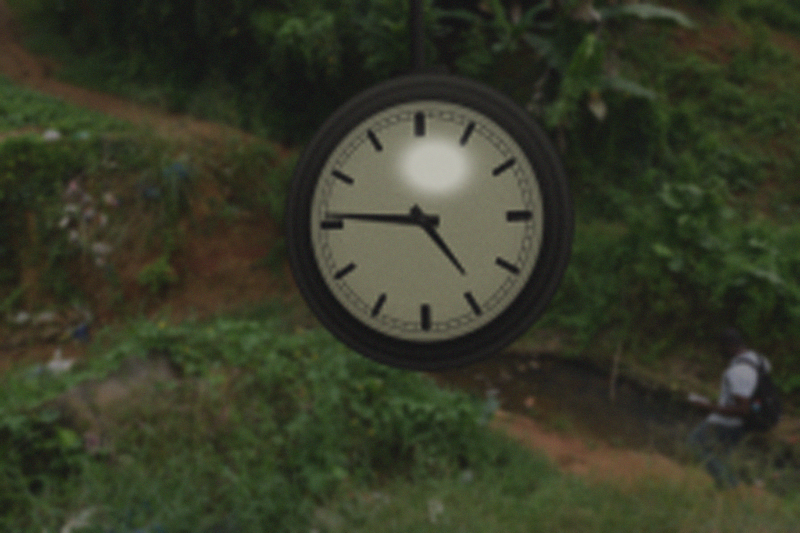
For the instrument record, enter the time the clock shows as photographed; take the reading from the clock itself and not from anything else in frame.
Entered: 4:46
